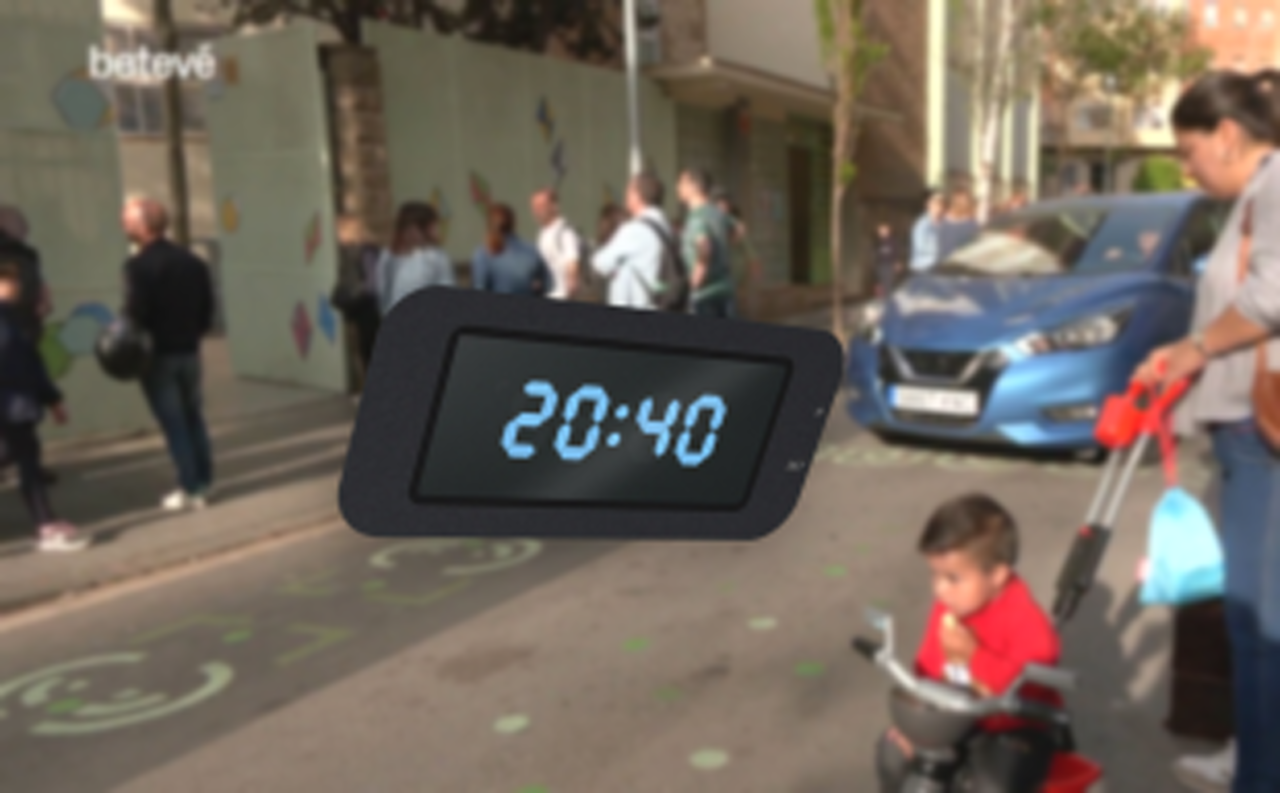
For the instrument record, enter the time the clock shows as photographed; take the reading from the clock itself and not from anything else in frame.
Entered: 20:40
